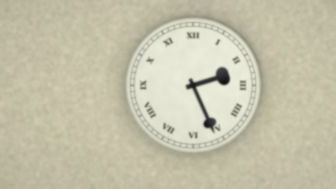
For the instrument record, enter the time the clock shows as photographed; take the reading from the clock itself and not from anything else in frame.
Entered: 2:26
